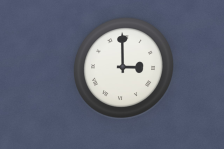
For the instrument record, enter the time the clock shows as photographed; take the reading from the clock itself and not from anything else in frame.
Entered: 2:59
